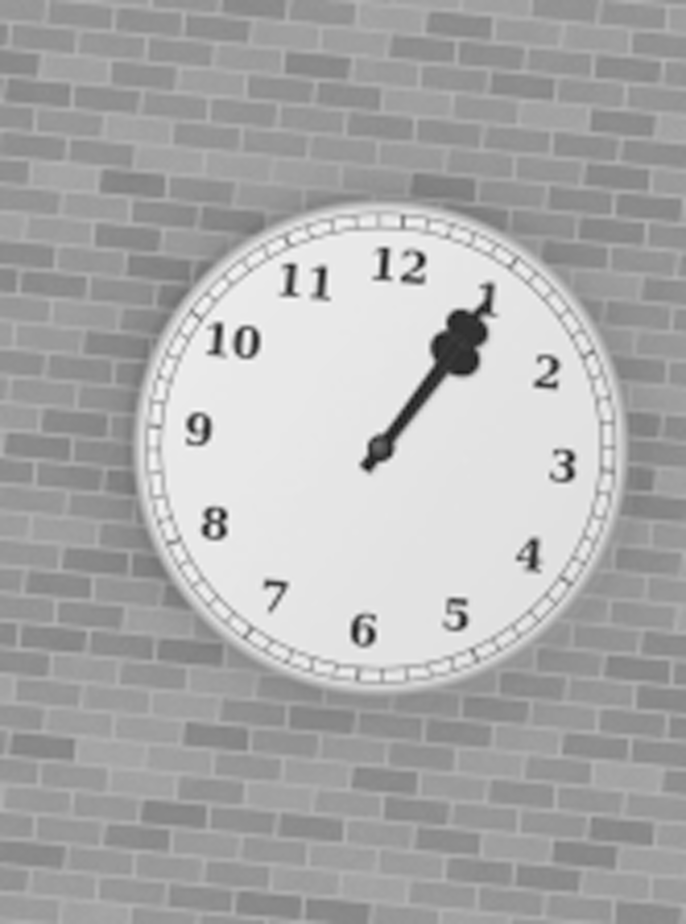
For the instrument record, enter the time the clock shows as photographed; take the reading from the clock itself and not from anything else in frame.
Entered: 1:05
